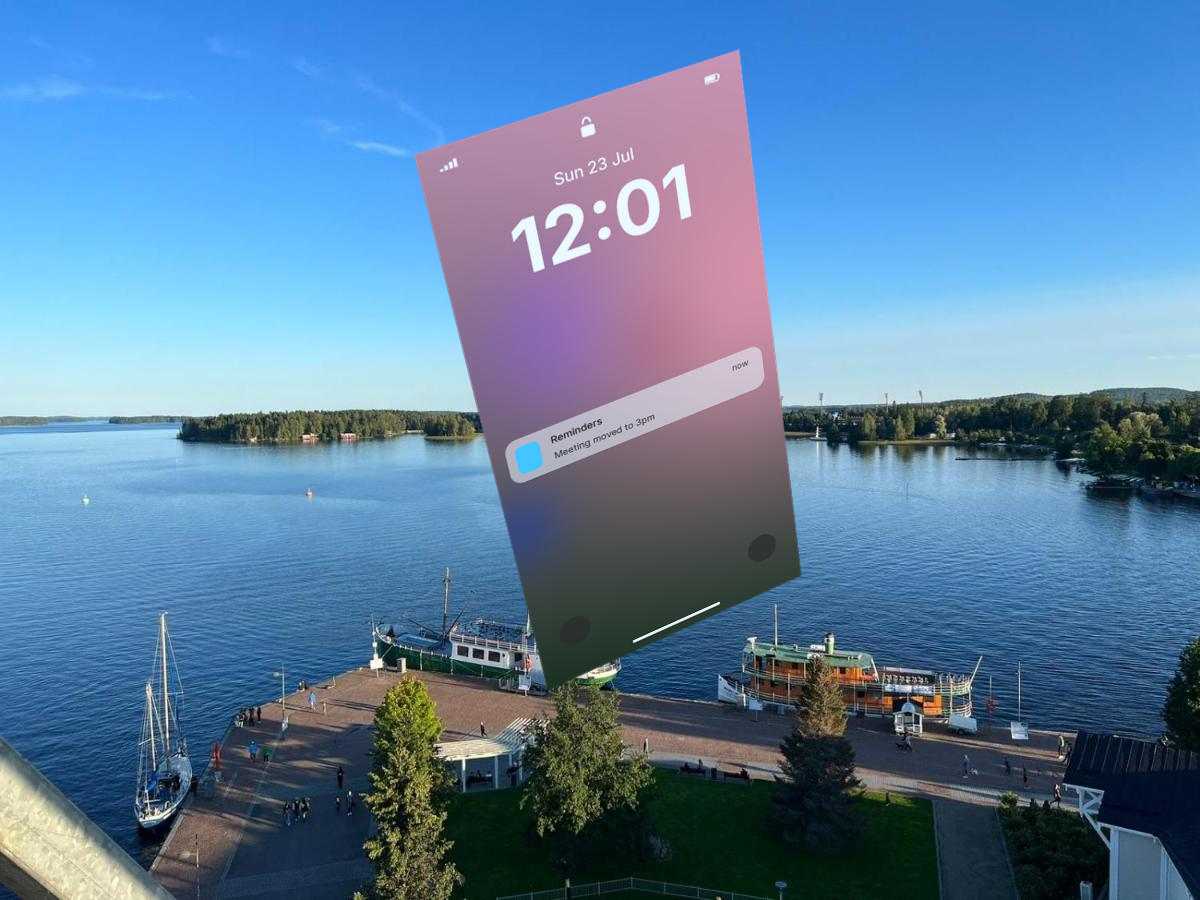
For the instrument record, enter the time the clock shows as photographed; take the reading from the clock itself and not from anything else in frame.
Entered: 12:01
